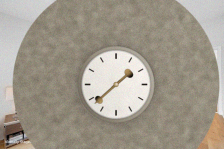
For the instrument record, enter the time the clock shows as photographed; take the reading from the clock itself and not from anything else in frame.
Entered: 1:38
